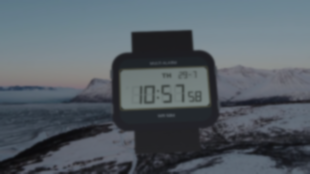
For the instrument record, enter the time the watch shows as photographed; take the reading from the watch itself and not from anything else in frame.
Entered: 10:57
